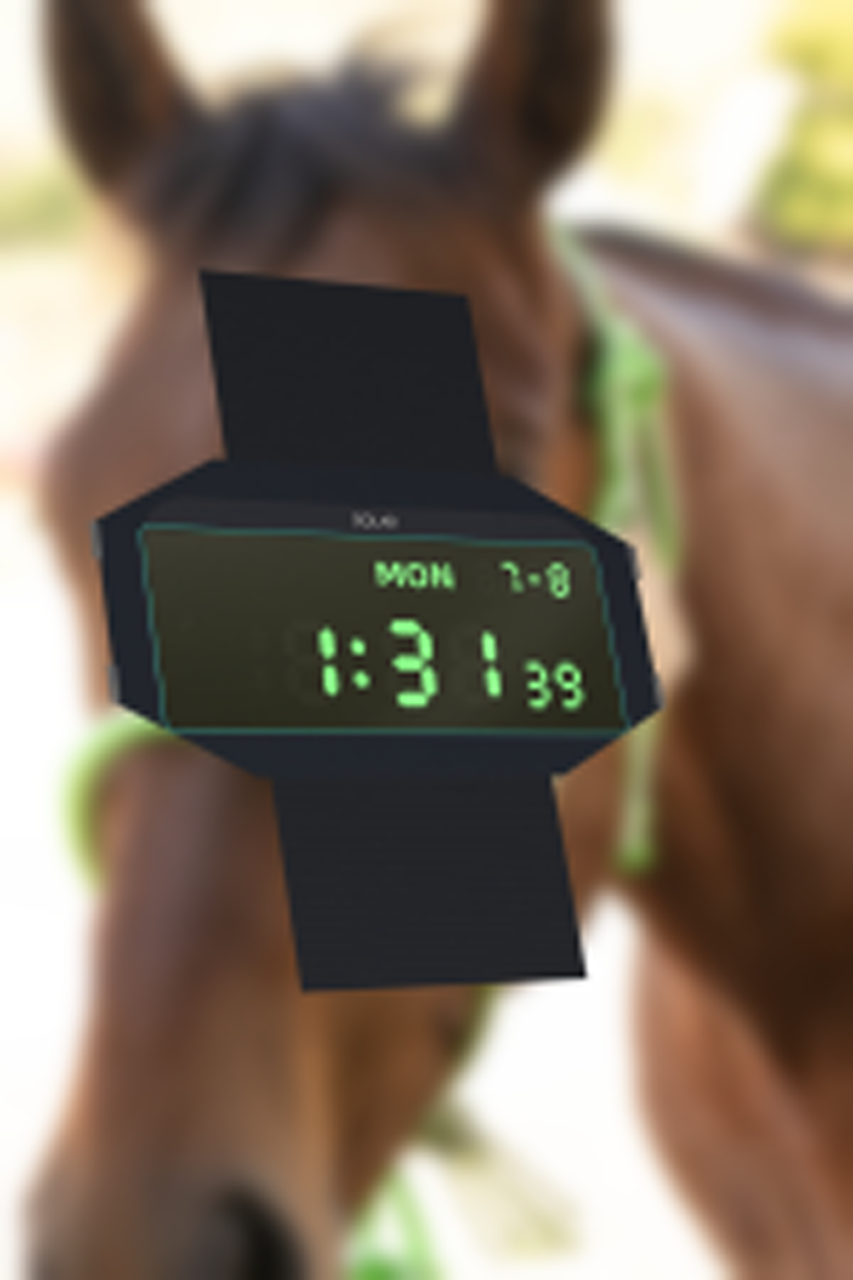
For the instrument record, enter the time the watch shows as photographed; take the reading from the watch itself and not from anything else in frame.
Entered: 1:31:39
